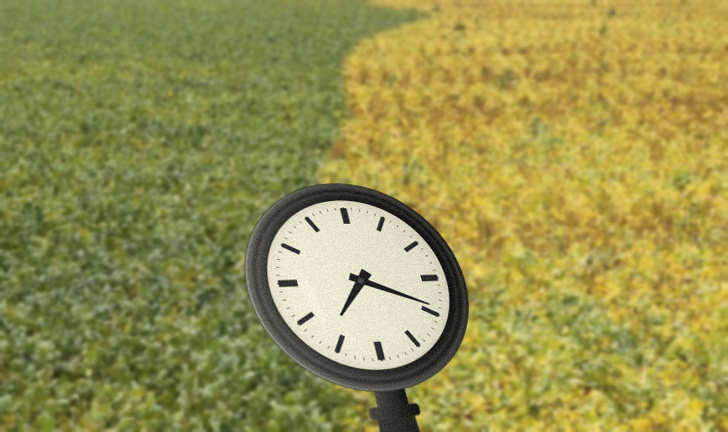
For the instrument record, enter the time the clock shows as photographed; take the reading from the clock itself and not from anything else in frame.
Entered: 7:19
